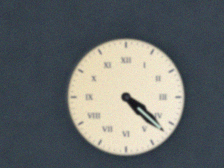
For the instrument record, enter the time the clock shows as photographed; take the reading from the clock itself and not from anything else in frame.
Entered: 4:22
